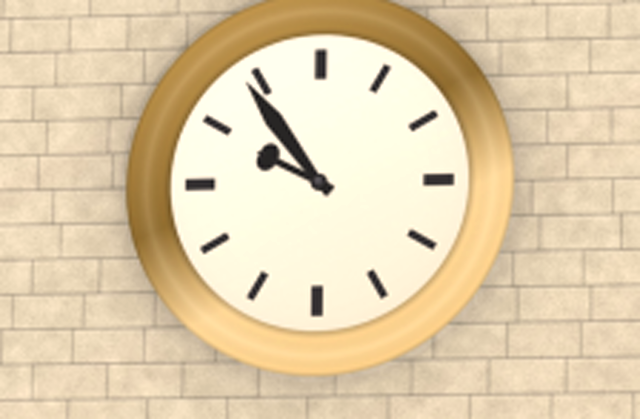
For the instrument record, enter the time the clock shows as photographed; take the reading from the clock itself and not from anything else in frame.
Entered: 9:54
